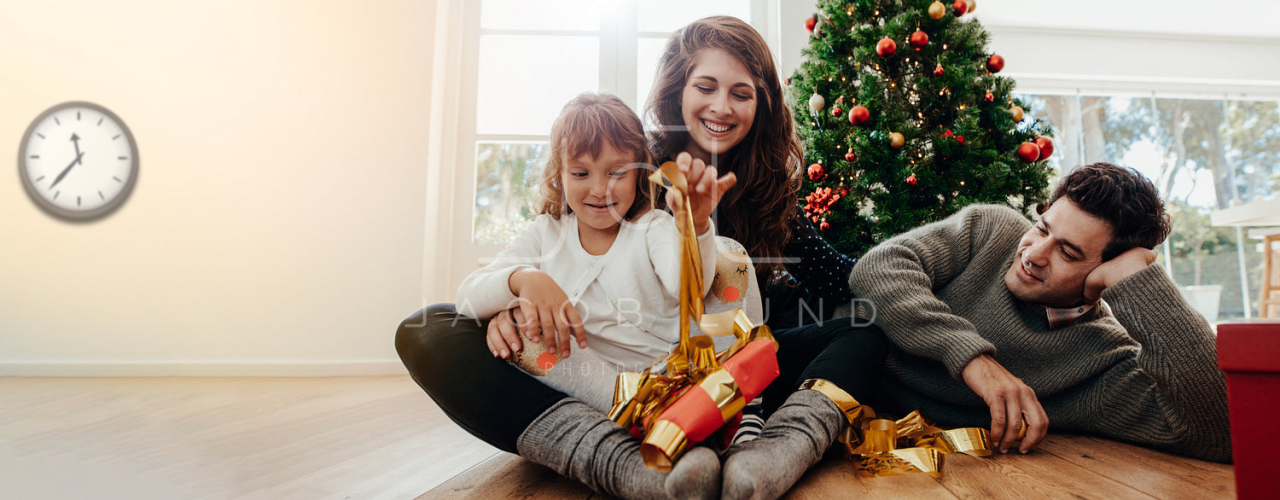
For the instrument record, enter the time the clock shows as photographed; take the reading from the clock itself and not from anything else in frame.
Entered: 11:37
